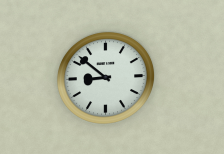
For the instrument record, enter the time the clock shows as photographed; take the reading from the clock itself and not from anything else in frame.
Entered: 8:52
